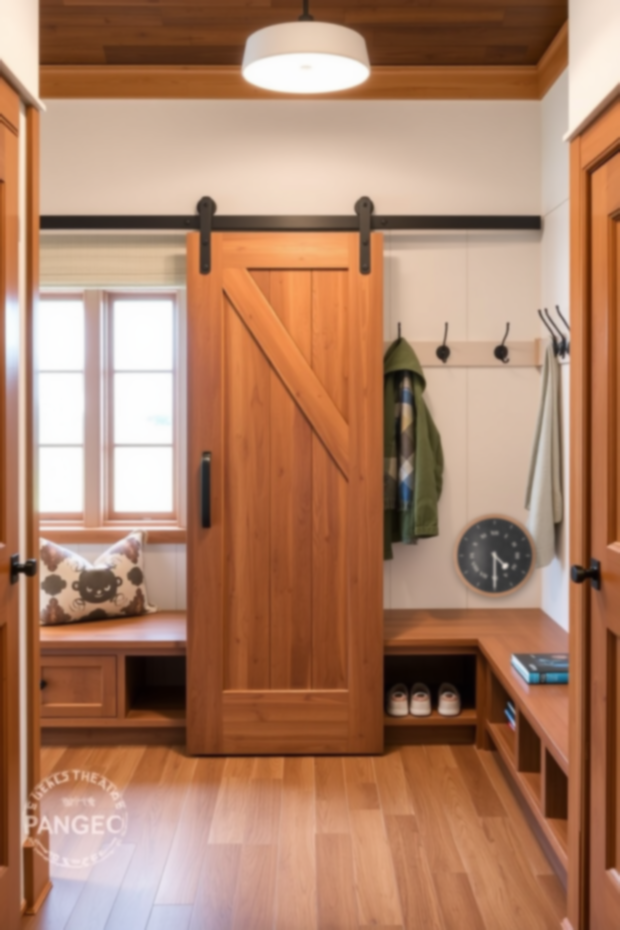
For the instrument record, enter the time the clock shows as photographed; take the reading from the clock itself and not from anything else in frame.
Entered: 4:30
